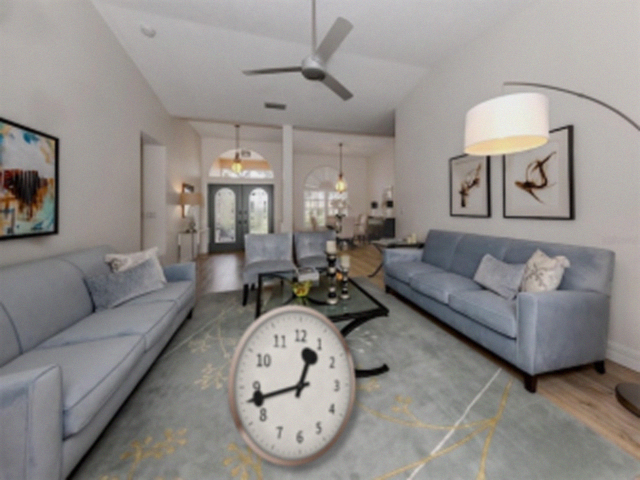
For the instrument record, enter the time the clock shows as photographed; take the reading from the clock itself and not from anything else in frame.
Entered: 12:43
